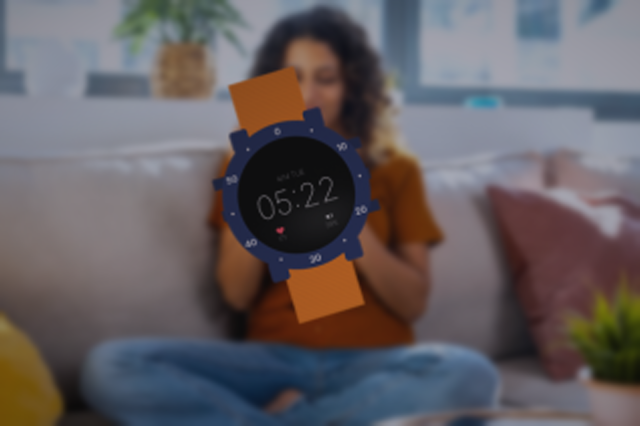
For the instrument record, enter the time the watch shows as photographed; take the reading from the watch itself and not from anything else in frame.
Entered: 5:22
